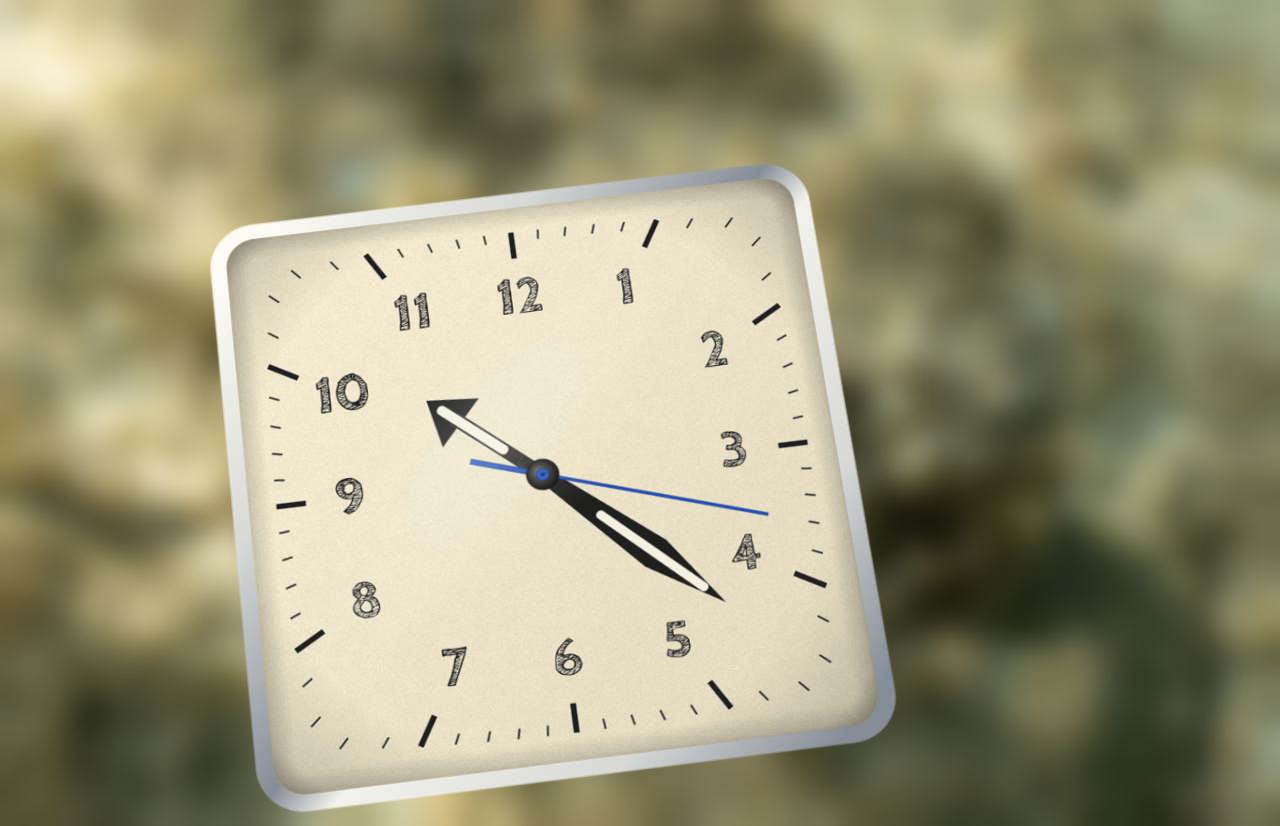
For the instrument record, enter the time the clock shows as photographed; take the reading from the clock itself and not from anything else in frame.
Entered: 10:22:18
